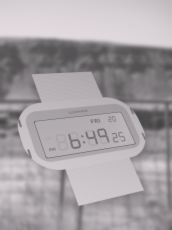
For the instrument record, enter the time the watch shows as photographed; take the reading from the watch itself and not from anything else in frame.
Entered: 6:49:25
